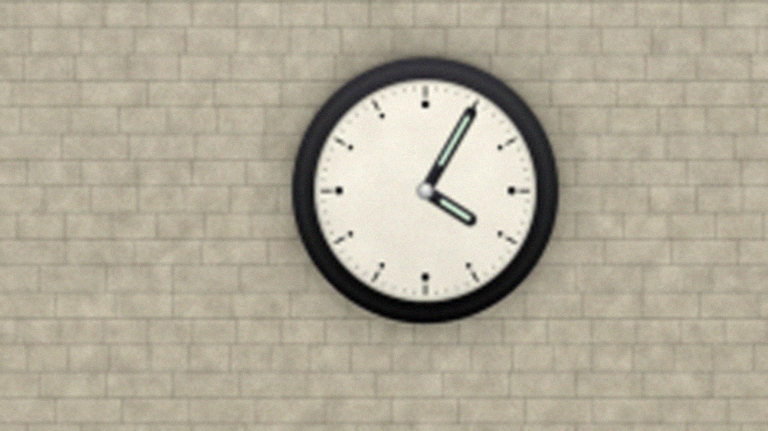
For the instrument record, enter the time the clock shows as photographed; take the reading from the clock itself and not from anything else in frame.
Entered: 4:05
